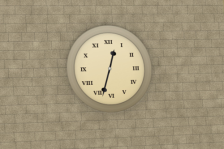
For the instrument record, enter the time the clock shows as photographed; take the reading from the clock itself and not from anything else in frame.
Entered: 12:33
